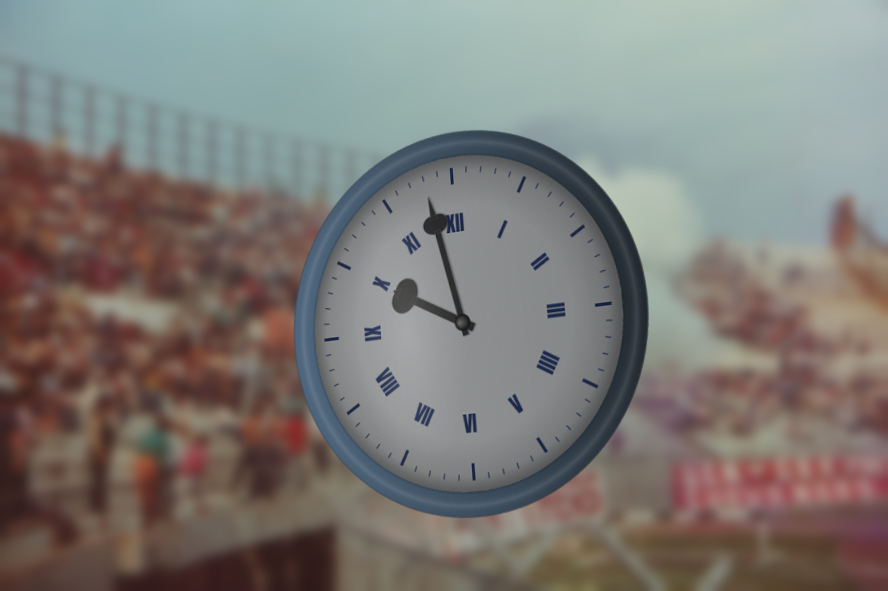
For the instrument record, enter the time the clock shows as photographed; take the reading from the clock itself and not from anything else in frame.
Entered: 9:58
